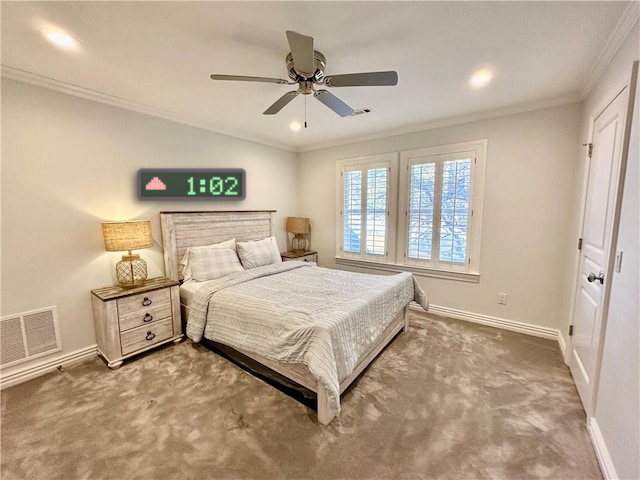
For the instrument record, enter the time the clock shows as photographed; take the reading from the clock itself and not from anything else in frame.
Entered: 1:02
